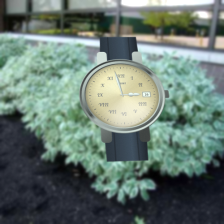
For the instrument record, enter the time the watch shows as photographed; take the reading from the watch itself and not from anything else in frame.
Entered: 2:58
